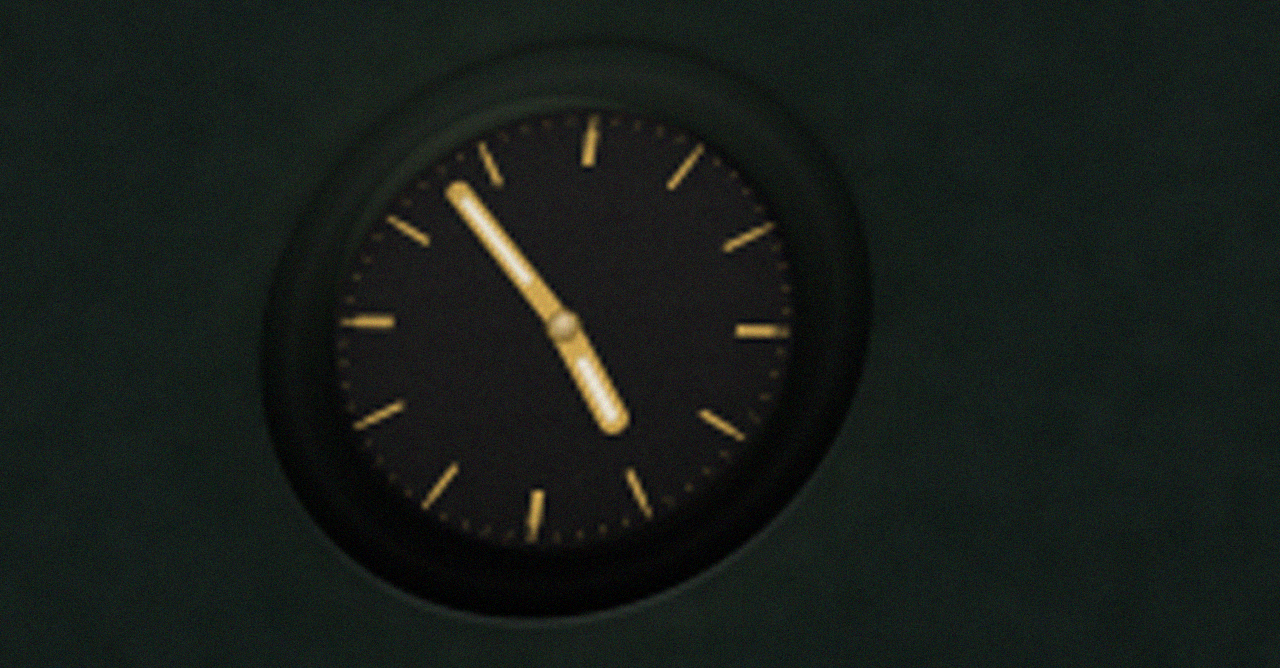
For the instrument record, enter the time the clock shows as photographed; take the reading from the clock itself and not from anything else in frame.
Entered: 4:53
